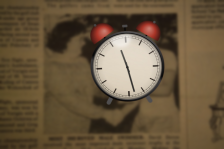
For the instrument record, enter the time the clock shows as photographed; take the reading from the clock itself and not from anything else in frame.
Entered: 11:28
